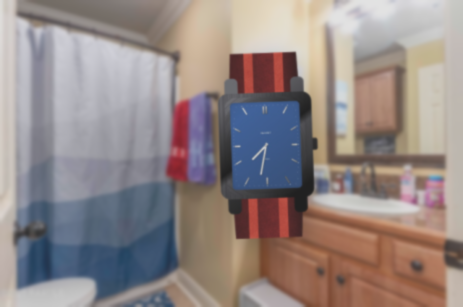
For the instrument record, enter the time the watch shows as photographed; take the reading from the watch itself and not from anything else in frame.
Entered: 7:32
